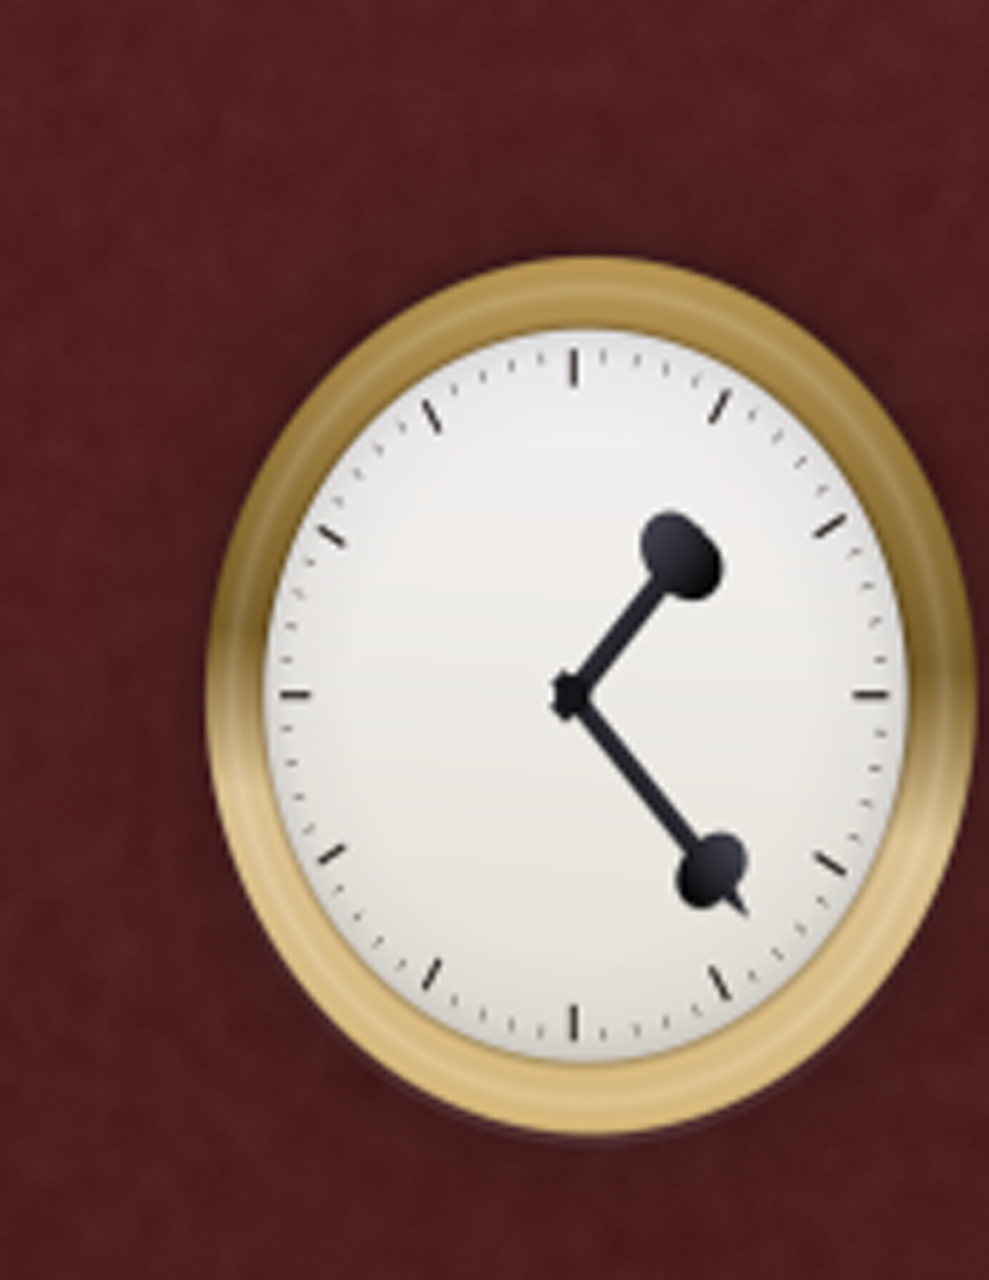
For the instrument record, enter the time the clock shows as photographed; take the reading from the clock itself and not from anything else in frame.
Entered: 1:23
